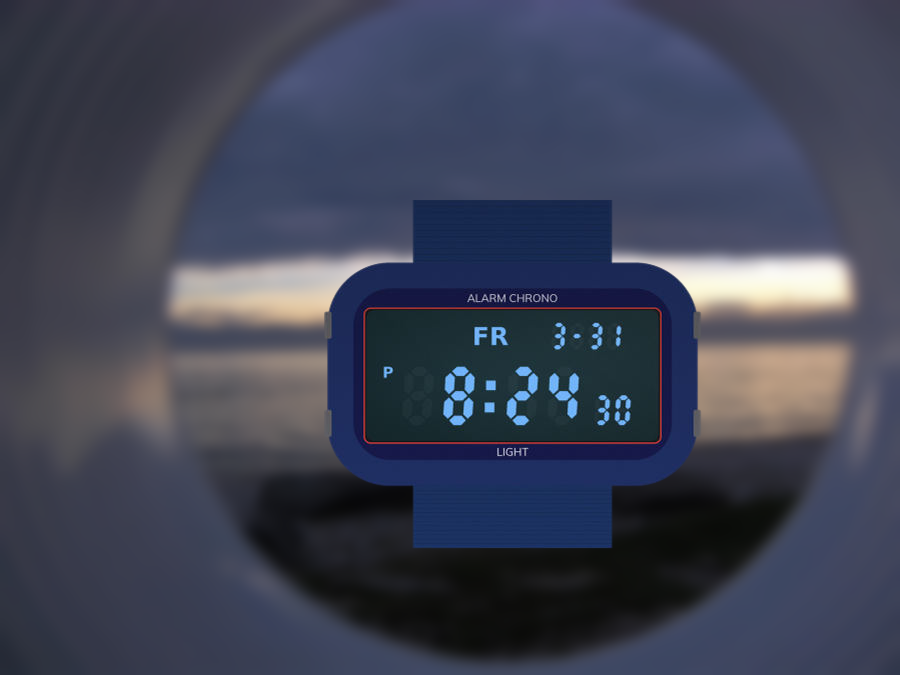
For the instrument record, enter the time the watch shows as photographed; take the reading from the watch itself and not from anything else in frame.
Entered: 8:24:30
